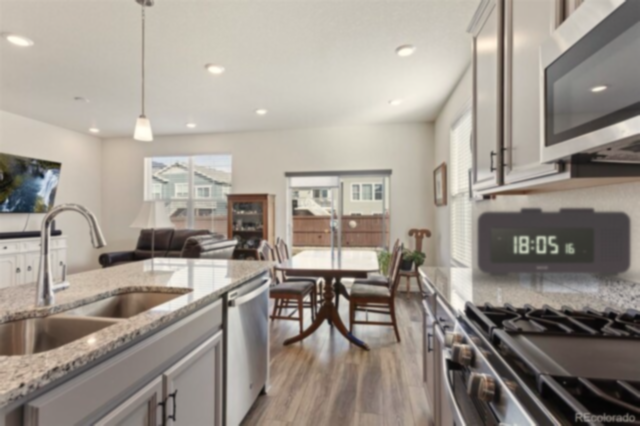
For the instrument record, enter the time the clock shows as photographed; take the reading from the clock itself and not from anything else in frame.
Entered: 18:05
